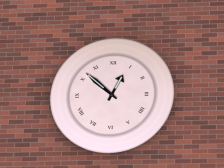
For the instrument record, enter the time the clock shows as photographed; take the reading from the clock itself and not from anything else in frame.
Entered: 12:52
